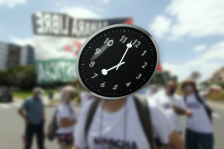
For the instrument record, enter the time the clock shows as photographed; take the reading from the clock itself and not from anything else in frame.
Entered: 6:58
